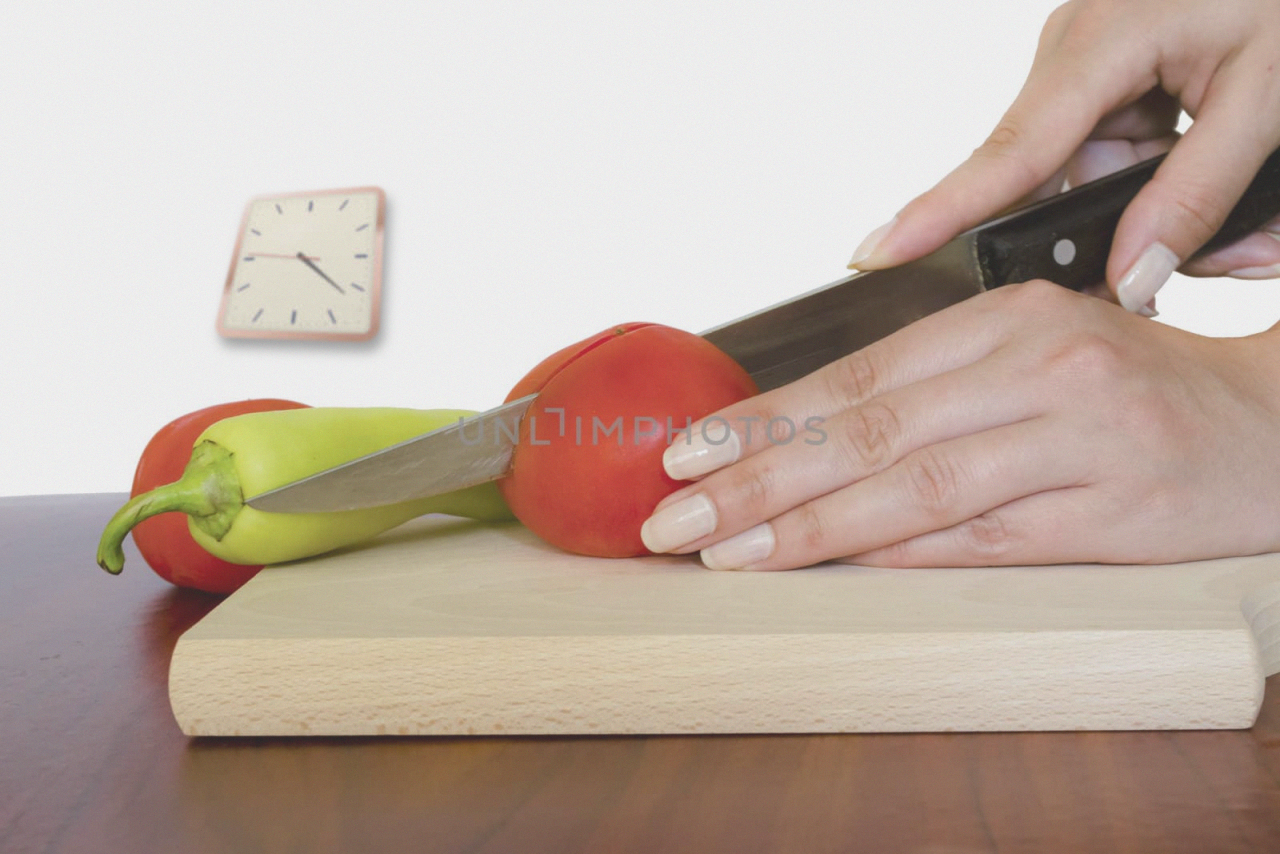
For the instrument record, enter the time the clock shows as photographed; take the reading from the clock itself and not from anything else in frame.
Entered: 4:21:46
